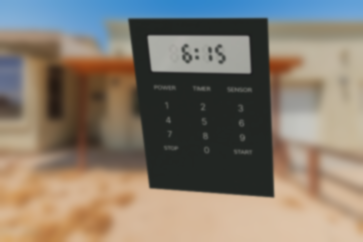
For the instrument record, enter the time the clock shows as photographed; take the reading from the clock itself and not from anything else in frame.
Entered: 6:15
